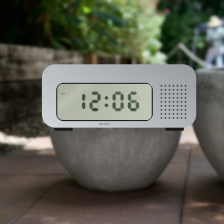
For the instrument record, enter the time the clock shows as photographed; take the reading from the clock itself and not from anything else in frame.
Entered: 12:06
